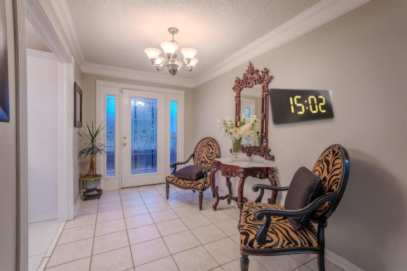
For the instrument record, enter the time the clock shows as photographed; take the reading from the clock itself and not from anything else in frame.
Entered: 15:02
